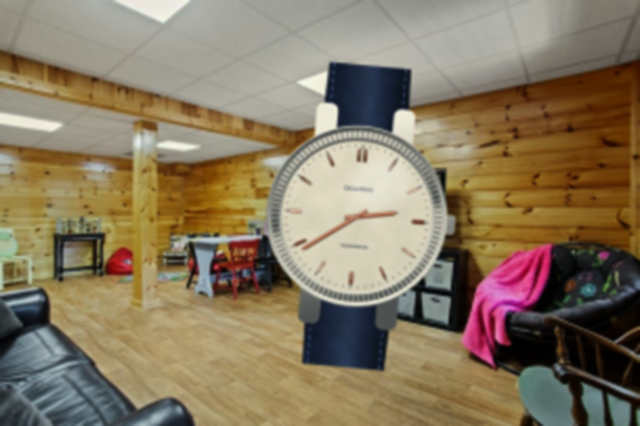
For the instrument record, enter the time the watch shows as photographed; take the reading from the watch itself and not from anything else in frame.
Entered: 2:39
